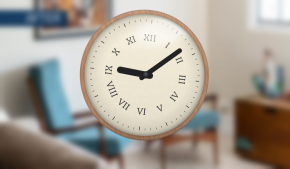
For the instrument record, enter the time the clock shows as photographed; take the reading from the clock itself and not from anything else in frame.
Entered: 9:08
